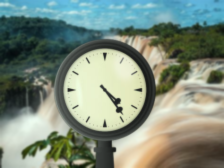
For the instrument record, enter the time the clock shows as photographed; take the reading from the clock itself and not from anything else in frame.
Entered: 4:24
